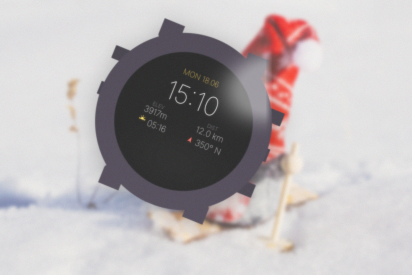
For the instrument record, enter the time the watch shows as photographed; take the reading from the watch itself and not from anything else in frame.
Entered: 15:10
